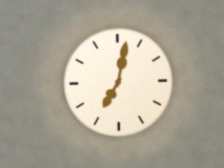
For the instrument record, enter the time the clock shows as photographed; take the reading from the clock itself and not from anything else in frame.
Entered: 7:02
